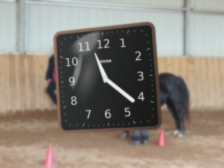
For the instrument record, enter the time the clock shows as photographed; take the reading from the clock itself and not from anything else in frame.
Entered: 11:22
